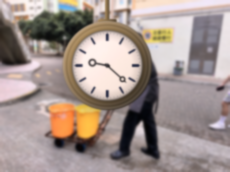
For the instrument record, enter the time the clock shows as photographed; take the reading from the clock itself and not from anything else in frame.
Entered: 9:22
